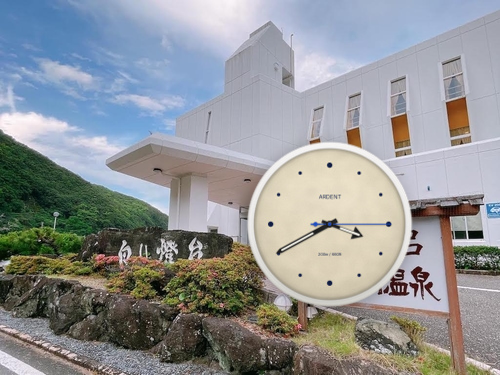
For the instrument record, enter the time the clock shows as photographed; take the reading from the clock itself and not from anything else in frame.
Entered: 3:40:15
